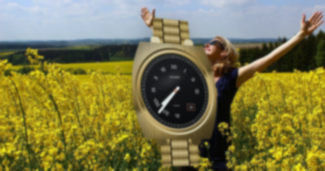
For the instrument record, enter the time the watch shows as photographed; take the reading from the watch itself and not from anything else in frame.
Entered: 7:37
